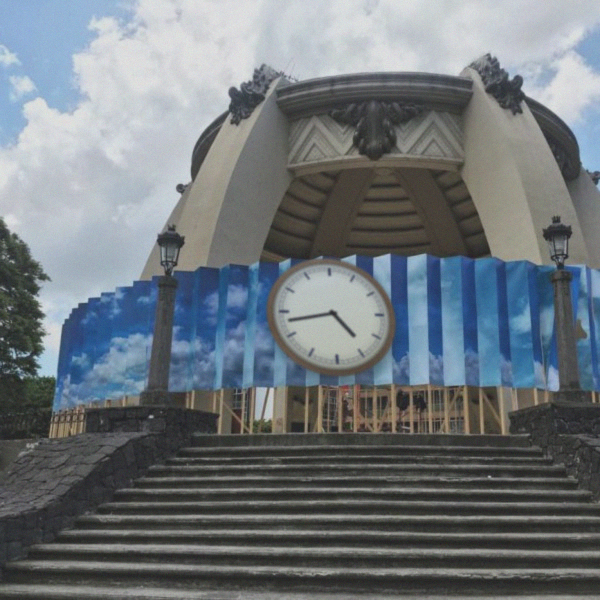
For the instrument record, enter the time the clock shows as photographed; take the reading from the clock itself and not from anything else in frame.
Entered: 4:43
